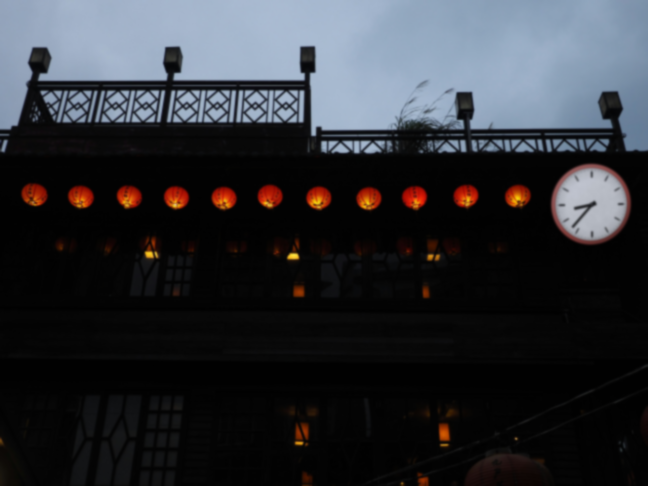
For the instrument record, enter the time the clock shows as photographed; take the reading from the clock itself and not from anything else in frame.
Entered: 8:37
